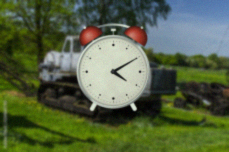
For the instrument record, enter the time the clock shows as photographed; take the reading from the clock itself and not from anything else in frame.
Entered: 4:10
